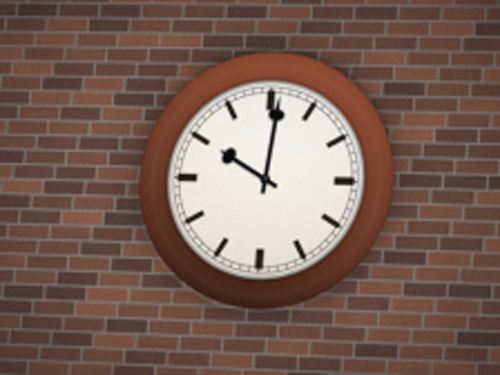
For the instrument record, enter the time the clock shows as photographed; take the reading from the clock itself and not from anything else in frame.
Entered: 10:01
